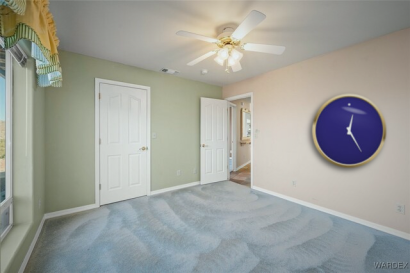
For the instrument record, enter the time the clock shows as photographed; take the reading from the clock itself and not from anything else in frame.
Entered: 12:25
